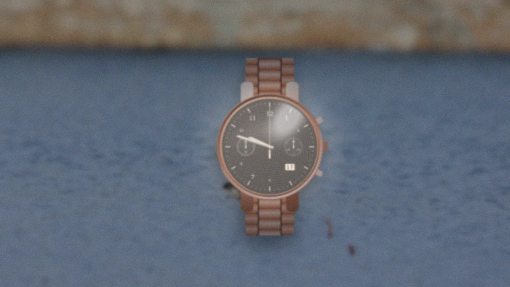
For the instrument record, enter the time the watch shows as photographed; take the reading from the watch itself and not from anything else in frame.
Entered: 9:48
